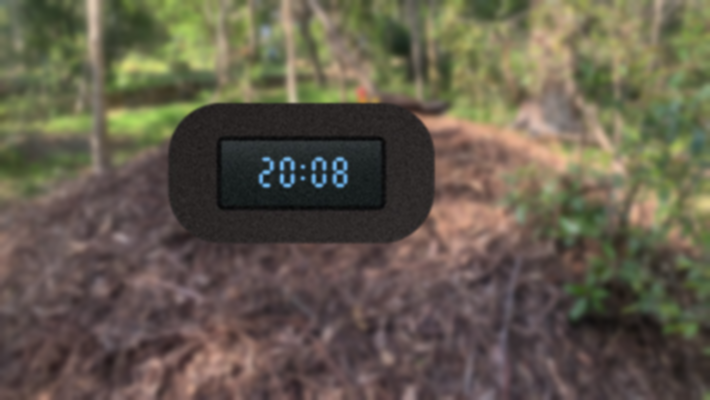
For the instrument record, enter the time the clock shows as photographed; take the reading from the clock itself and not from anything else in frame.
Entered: 20:08
